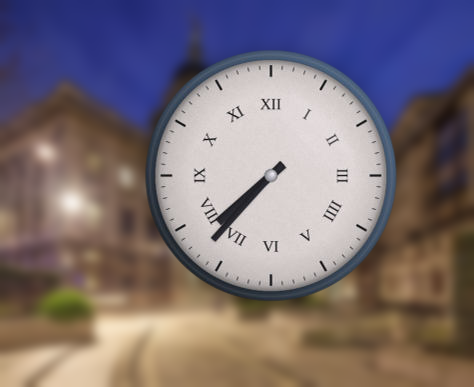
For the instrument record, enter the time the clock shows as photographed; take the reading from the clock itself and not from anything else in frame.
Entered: 7:37
